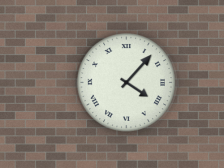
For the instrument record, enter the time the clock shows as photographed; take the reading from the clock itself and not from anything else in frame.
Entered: 4:07
